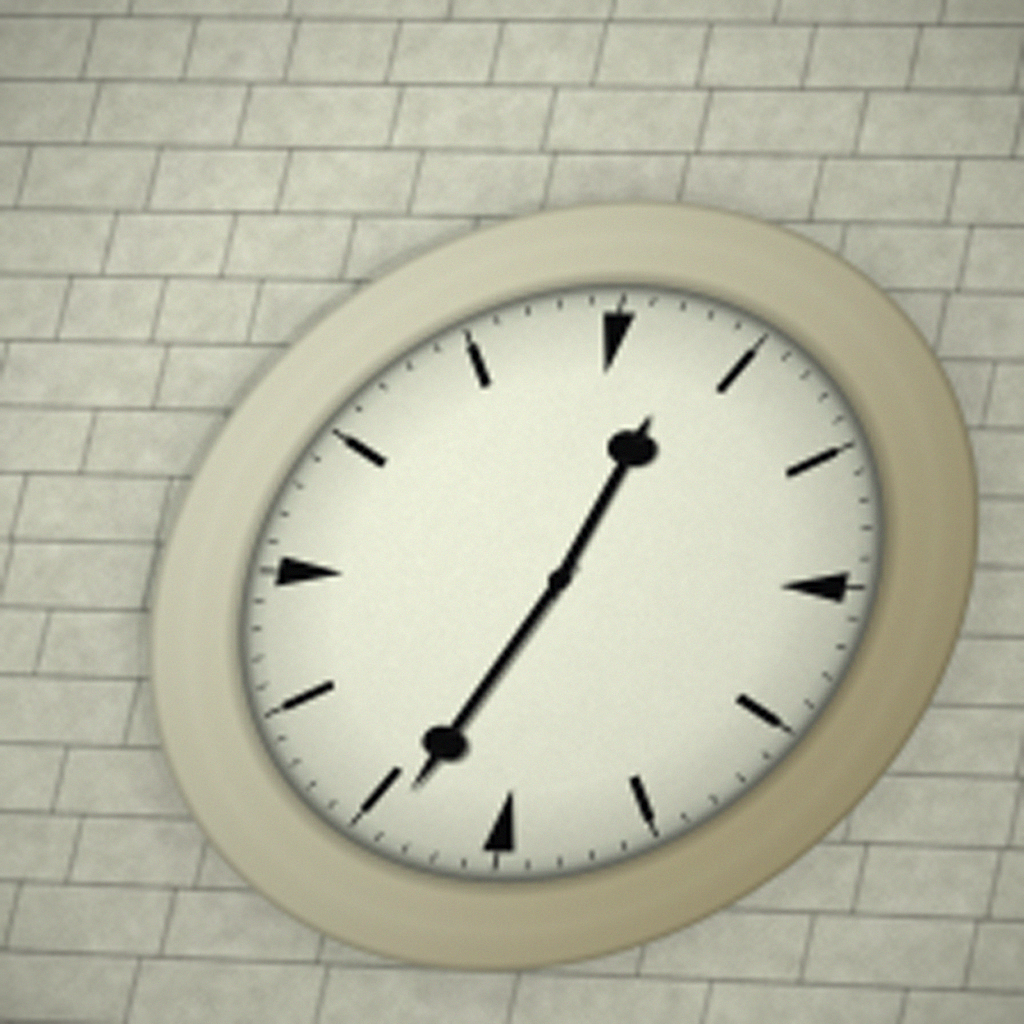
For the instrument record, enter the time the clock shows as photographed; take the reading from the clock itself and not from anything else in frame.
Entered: 12:34
